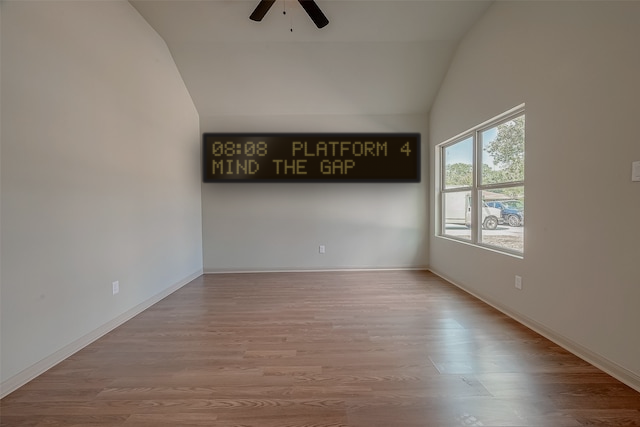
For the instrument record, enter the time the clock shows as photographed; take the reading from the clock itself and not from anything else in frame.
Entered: 8:08
